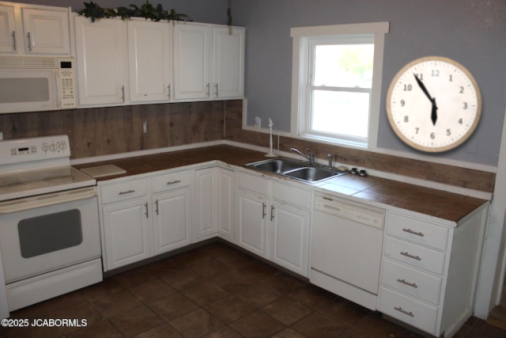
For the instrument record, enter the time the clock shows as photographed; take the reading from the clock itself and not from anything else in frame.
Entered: 5:54
